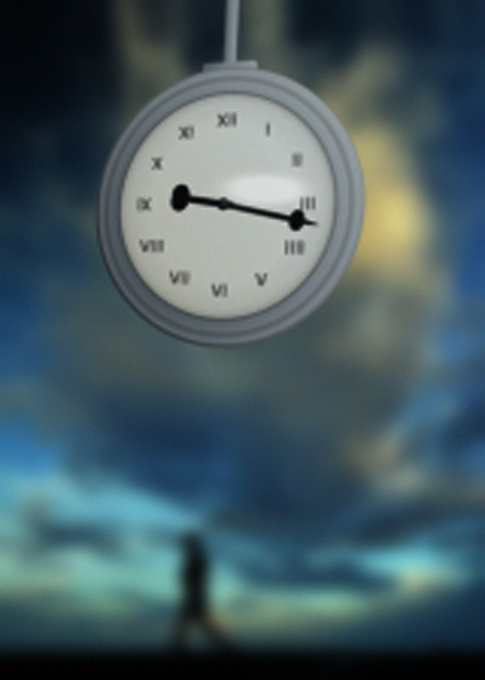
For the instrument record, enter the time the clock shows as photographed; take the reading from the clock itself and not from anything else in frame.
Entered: 9:17
